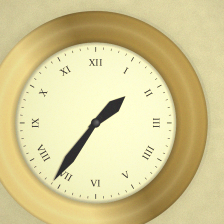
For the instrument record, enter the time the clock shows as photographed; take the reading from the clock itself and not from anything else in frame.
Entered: 1:36
